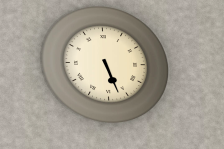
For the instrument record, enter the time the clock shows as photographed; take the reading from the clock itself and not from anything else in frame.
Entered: 5:27
